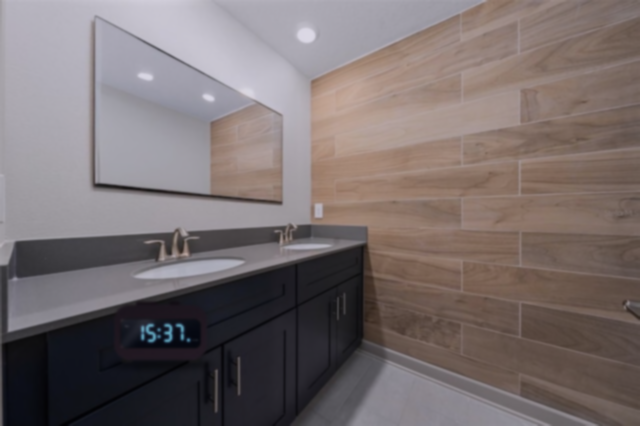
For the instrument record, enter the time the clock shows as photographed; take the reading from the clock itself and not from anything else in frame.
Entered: 15:37
